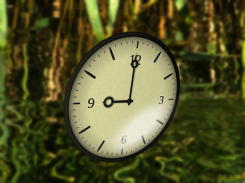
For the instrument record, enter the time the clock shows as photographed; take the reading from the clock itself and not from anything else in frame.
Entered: 9:00
